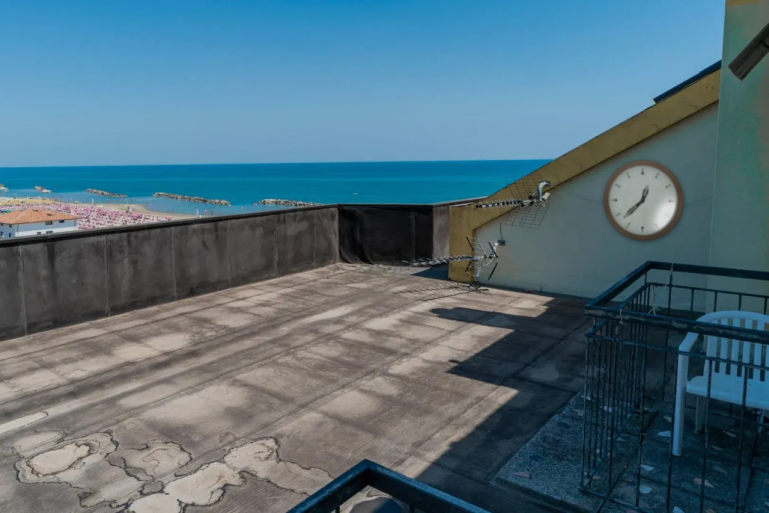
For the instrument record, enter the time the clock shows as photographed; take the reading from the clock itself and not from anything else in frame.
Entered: 12:38
